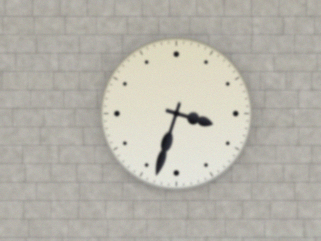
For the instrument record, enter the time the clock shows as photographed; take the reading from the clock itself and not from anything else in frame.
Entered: 3:33
